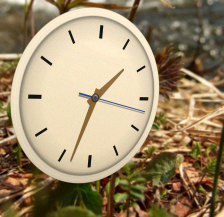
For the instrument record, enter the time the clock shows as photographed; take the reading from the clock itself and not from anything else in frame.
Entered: 1:33:17
